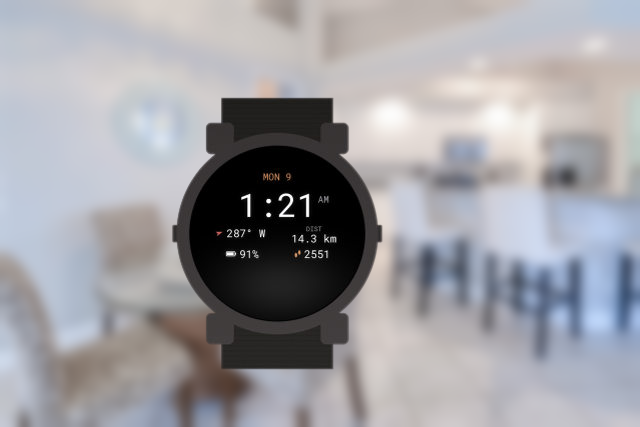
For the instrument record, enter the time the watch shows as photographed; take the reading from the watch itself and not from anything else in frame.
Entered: 1:21
